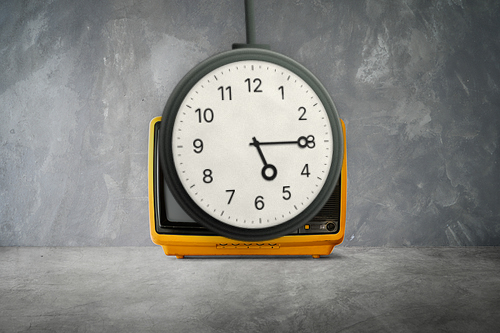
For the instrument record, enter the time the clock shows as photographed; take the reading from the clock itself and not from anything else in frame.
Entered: 5:15
